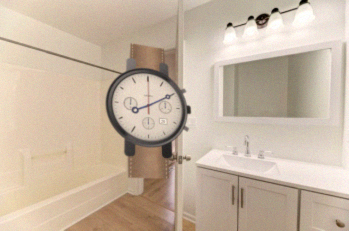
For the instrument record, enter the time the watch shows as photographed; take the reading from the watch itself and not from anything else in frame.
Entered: 8:10
